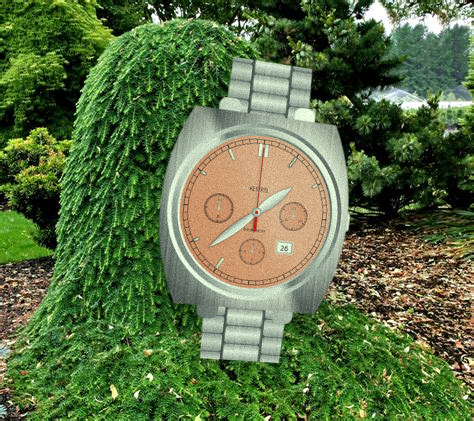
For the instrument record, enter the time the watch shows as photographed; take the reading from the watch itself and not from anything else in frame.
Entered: 1:38
